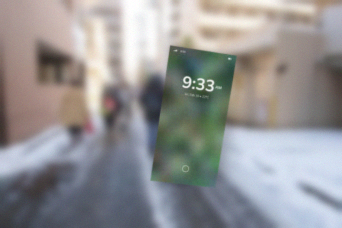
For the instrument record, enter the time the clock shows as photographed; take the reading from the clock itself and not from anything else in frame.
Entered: 9:33
